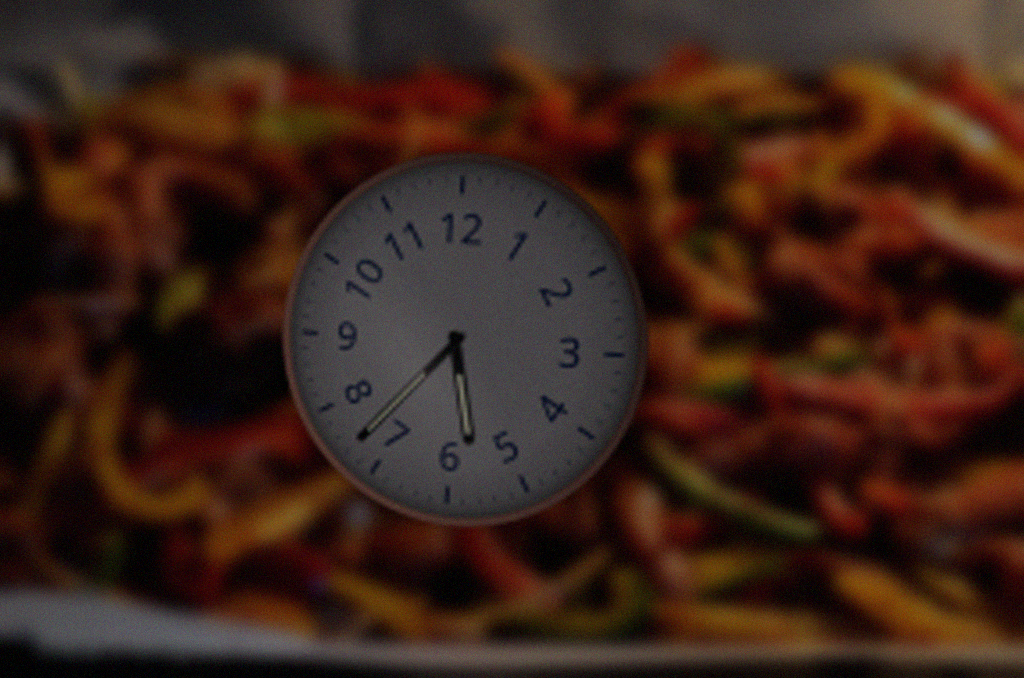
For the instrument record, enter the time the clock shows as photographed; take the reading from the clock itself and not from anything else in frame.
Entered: 5:37
